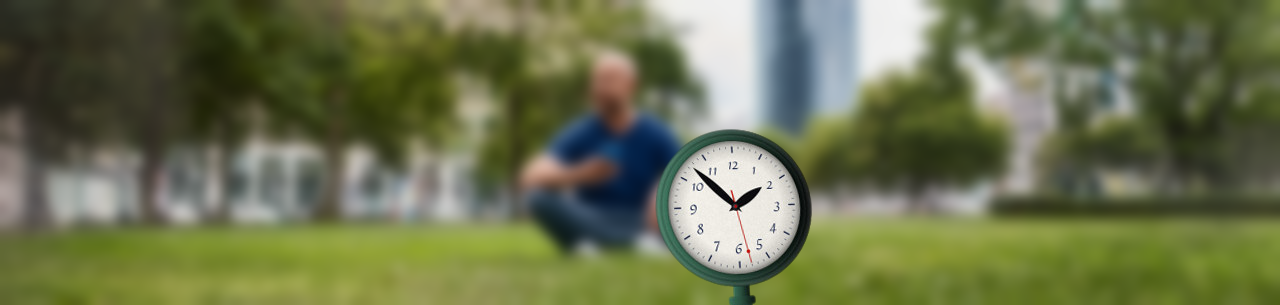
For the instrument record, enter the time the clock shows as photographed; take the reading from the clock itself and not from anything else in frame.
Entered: 1:52:28
